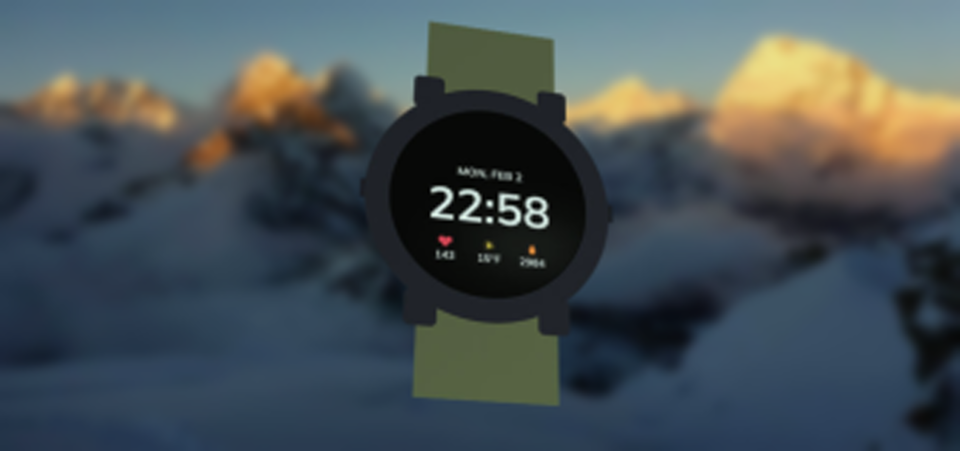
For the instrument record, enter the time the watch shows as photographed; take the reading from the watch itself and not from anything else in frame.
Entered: 22:58
